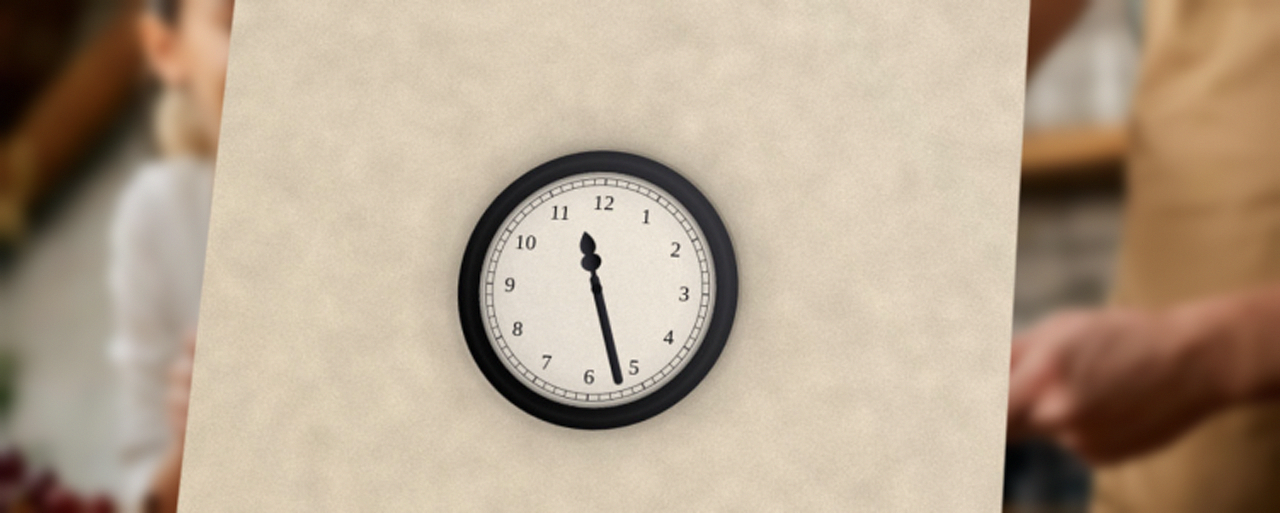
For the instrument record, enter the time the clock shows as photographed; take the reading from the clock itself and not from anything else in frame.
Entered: 11:27
